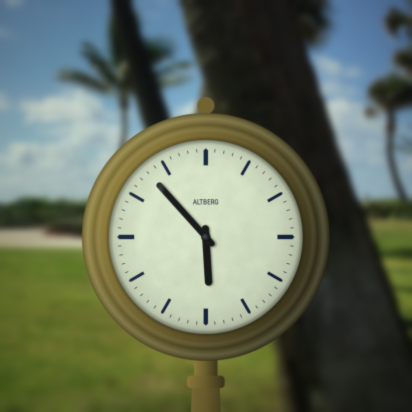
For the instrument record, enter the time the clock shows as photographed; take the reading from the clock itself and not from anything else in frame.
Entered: 5:53
